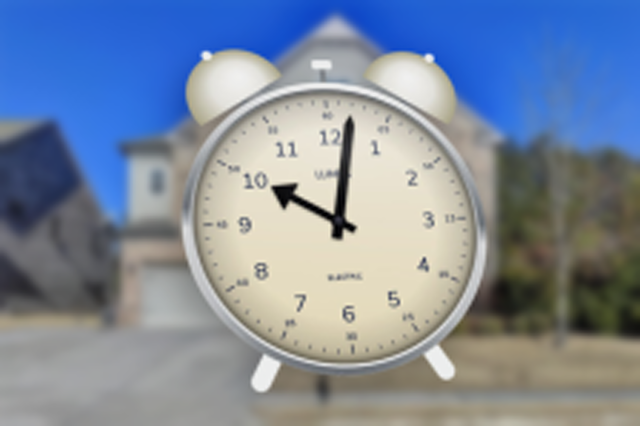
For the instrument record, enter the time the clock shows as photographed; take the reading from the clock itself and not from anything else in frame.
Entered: 10:02
